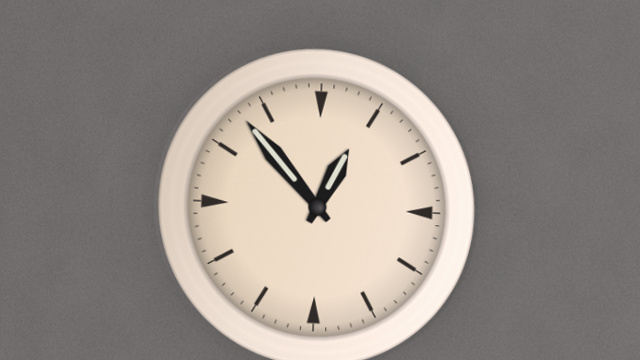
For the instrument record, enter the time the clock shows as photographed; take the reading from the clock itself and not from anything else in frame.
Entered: 12:53
